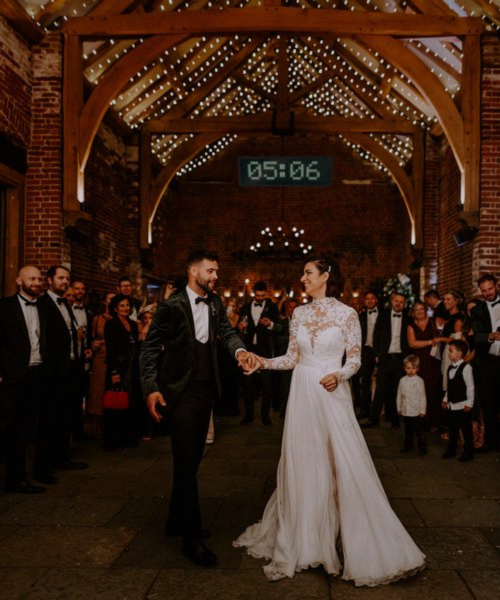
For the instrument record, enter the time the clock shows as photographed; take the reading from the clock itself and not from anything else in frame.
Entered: 5:06
